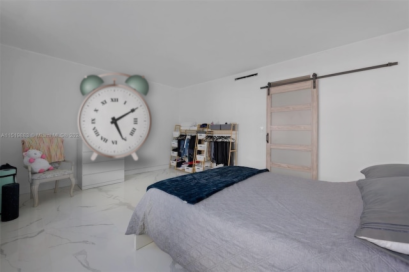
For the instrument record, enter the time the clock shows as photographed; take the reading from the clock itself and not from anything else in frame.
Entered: 5:10
